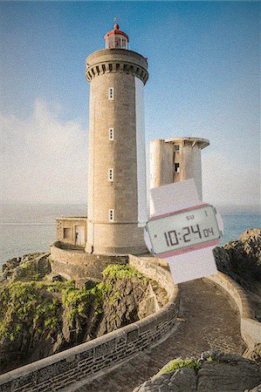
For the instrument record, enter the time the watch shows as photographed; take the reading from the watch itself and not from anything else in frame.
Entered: 10:24:04
